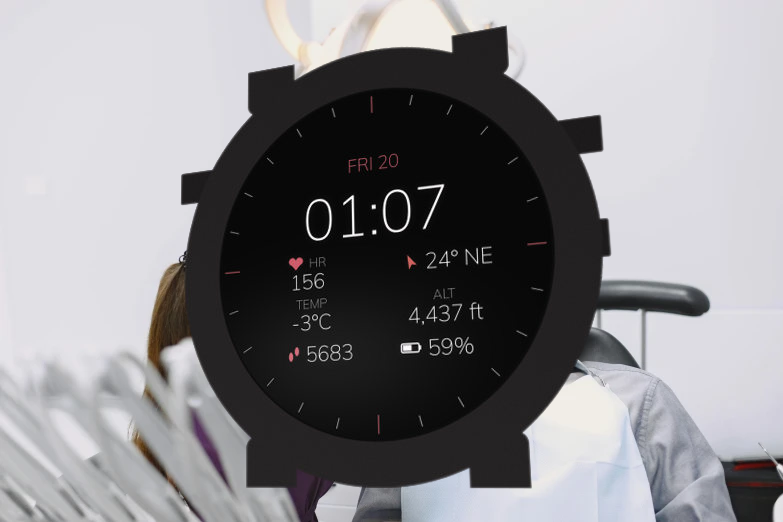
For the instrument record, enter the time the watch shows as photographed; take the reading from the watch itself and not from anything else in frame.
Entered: 1:07
